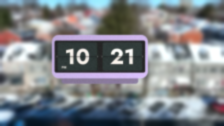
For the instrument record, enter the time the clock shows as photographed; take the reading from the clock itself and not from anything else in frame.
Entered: 10:21
